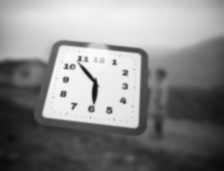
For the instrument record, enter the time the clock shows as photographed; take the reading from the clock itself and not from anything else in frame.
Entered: 5:53
